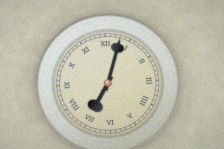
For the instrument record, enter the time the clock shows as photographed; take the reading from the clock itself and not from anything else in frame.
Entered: 7:03
